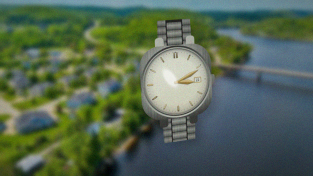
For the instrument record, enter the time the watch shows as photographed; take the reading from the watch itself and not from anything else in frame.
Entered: 3:11
